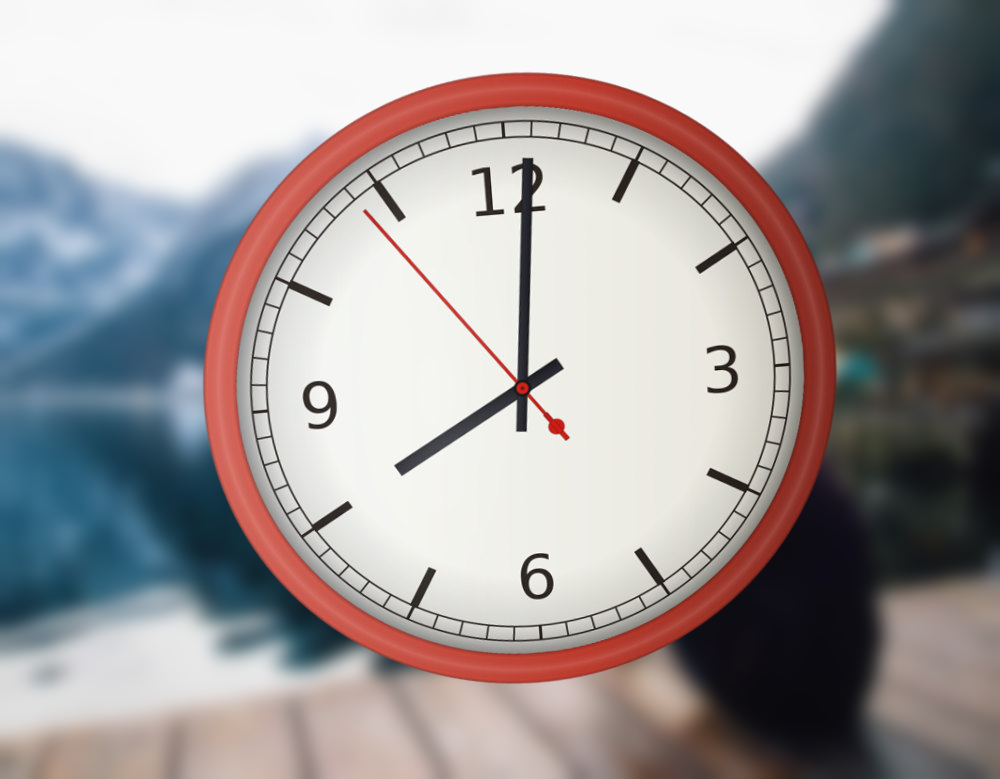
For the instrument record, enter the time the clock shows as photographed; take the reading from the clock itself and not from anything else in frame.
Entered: 8:00:54
